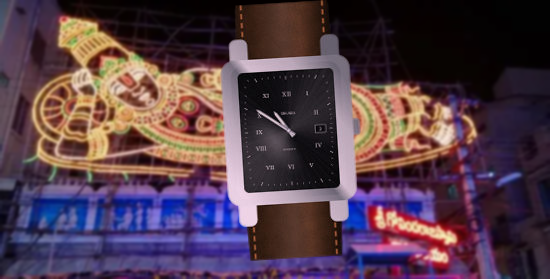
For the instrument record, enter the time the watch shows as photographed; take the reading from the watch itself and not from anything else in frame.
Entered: 10:51
